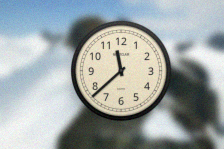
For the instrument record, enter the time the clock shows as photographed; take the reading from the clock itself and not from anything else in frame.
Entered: 11:38
